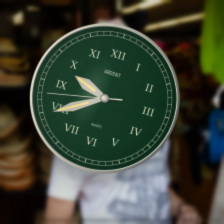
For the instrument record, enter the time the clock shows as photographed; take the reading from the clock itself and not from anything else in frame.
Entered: 9:39:43
